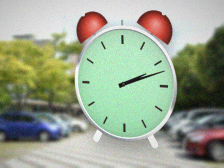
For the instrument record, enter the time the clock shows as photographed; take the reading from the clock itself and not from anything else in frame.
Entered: 2:12
